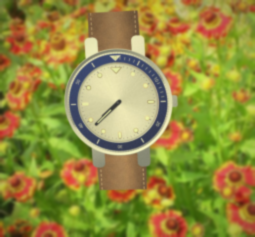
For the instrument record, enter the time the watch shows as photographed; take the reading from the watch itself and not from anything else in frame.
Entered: 7:38
